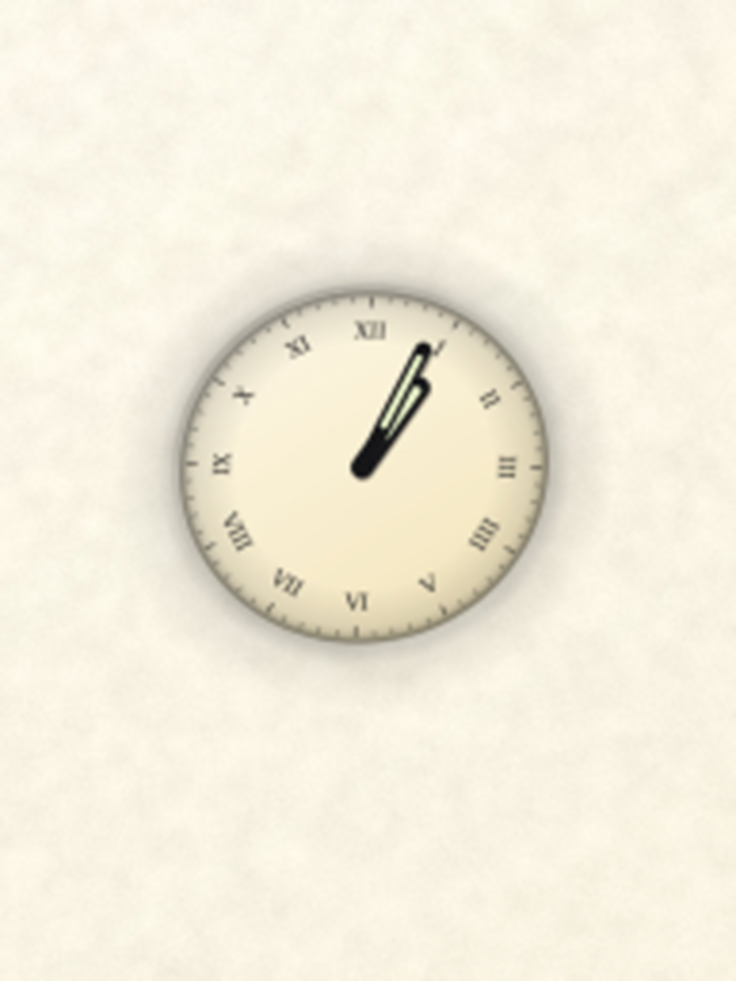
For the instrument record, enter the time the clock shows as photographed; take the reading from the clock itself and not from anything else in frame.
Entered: 1:04
